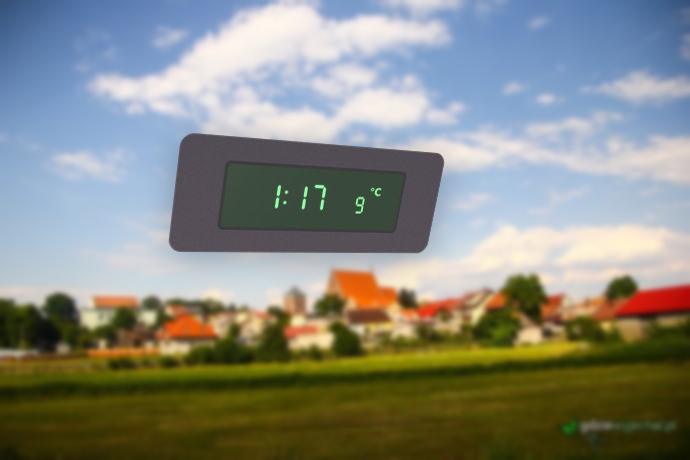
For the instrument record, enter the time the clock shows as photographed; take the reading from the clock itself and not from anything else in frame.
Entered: 1:17
